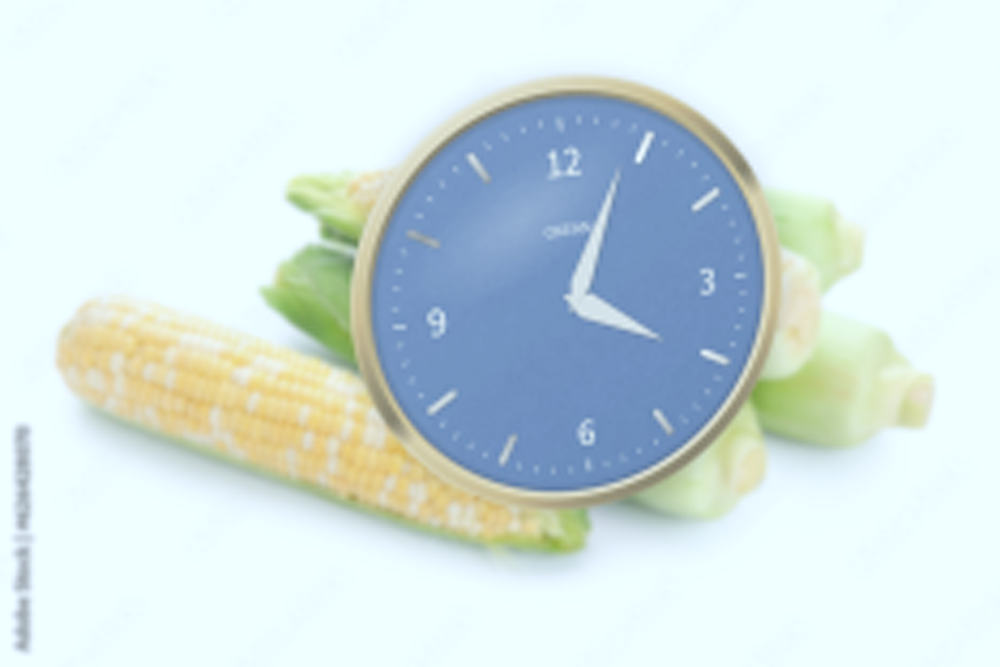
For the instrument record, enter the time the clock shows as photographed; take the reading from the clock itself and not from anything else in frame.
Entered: 4:04
